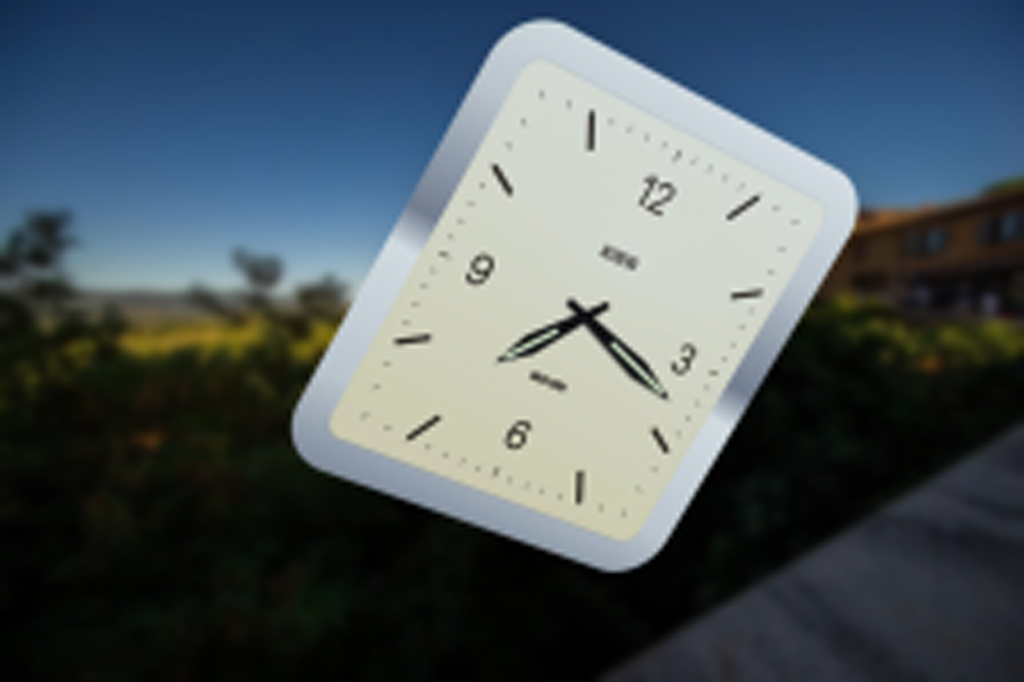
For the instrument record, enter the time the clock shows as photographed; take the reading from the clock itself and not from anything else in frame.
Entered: 7:18
